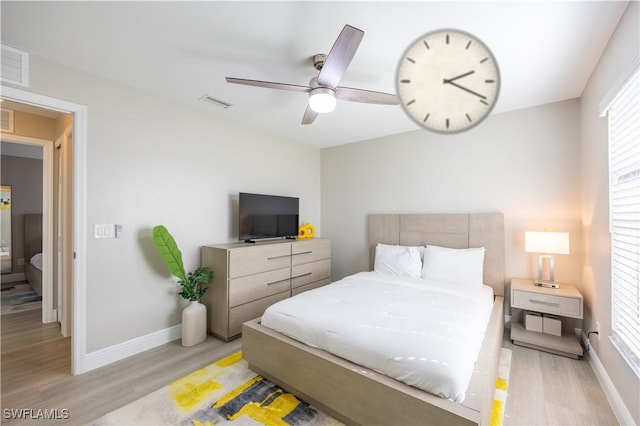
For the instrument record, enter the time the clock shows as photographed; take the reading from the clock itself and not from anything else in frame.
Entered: 2:19
